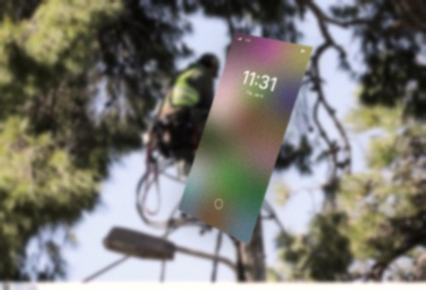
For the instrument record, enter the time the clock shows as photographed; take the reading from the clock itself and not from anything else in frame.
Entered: 11:31
